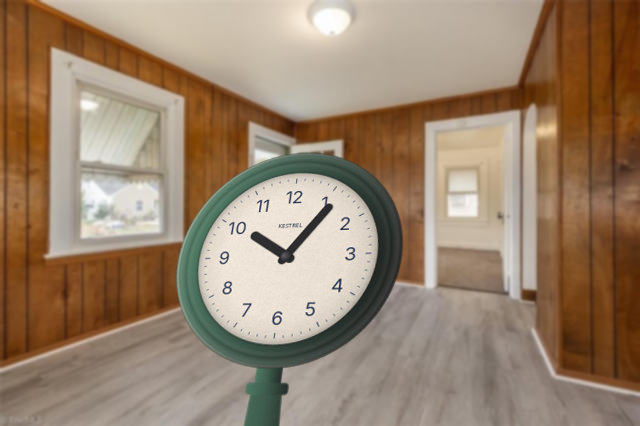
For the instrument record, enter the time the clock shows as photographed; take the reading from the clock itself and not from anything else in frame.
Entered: 10:06
